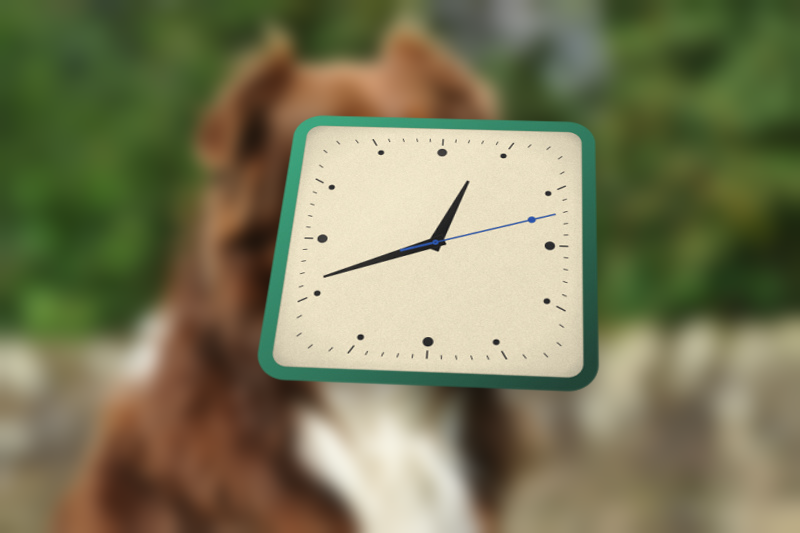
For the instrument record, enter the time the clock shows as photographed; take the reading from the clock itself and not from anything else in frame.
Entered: 12:41:12
